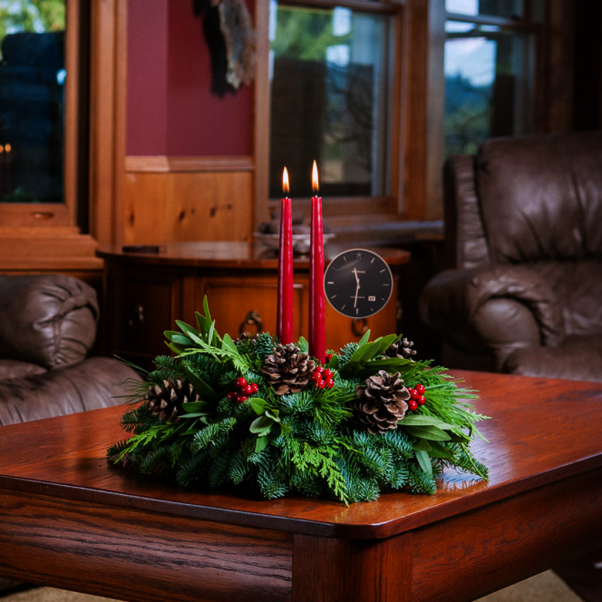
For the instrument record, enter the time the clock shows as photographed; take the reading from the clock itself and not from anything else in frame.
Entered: 11:31
